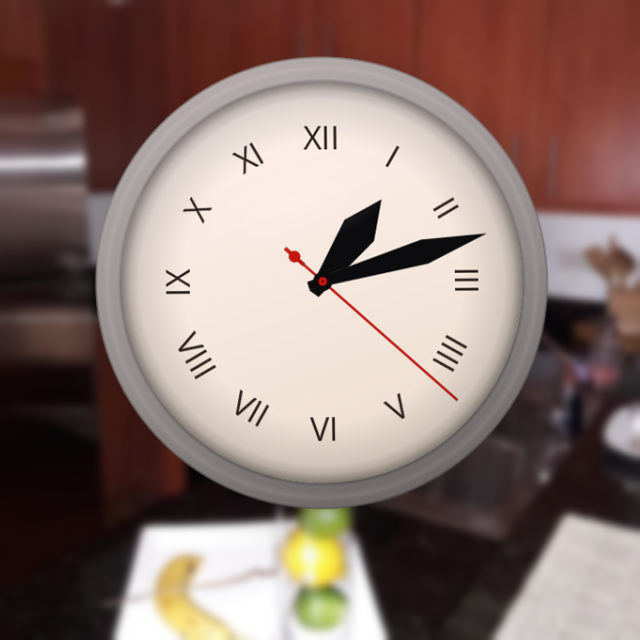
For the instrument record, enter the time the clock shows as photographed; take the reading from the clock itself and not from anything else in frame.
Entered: 1:12:22
